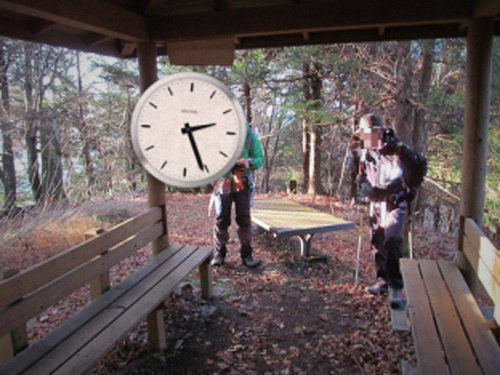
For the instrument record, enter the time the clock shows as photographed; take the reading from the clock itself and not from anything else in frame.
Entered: 2:26
